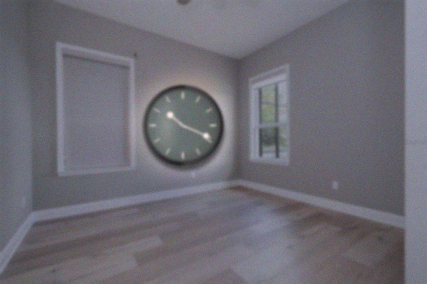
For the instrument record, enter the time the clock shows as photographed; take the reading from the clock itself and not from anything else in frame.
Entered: 10:19
